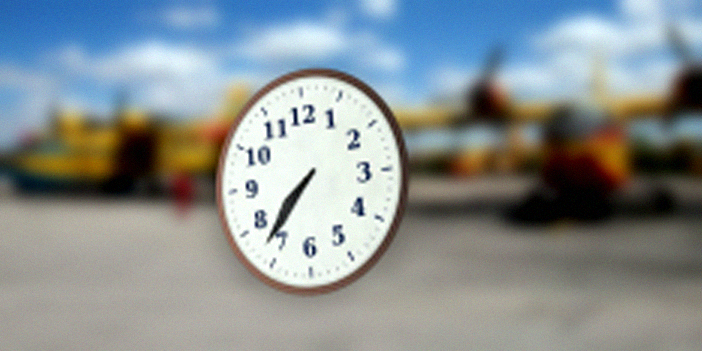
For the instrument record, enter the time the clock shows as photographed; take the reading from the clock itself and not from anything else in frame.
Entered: 7:37
